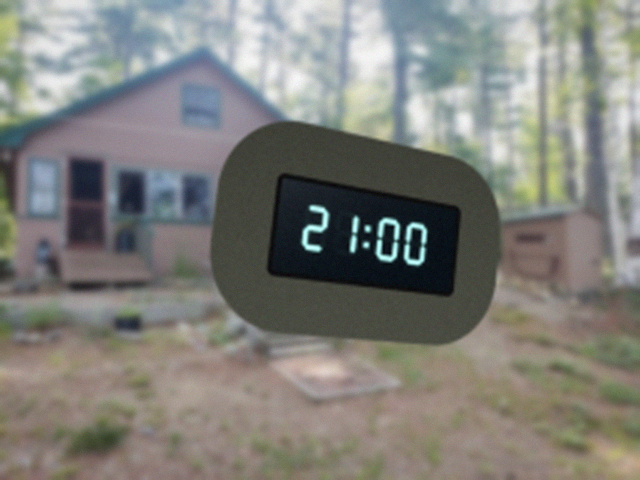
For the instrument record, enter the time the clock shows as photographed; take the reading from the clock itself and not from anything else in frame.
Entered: 21:00
